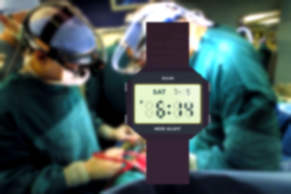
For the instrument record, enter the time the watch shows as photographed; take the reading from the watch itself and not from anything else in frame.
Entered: 6:14
